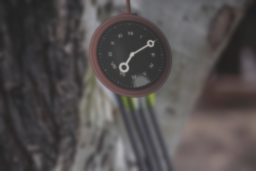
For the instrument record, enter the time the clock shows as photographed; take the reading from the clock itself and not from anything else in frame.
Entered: 7:10
